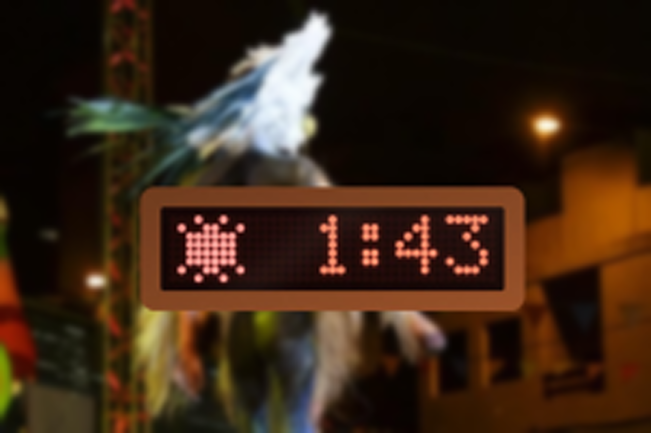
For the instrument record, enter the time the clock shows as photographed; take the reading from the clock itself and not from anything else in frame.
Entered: 1:43
